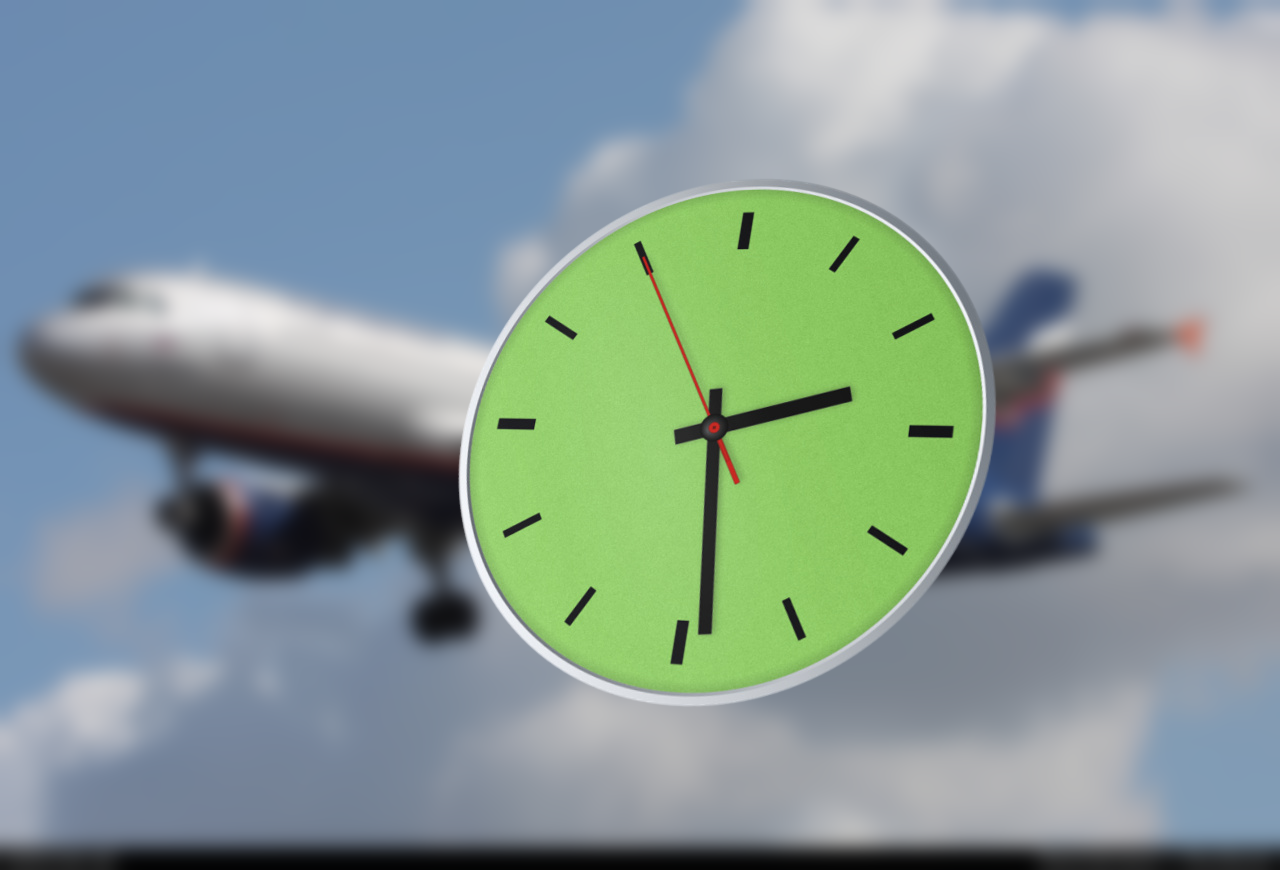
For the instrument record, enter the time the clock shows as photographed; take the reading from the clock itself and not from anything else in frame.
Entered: 2:28:55
